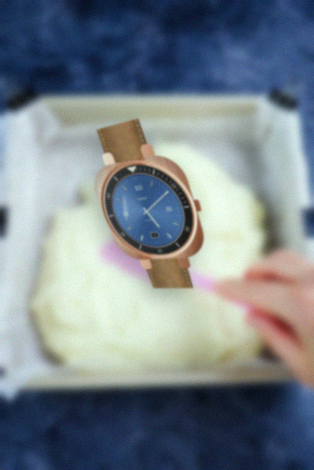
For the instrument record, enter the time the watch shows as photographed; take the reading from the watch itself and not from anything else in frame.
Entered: 5:10
